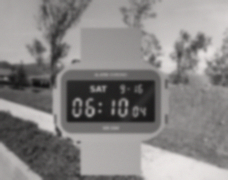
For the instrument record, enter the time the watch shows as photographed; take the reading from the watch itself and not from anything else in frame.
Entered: 6:10
